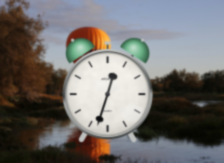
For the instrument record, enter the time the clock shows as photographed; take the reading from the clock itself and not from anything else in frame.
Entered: 12:33
